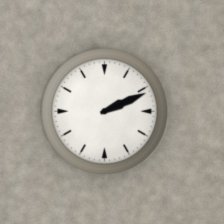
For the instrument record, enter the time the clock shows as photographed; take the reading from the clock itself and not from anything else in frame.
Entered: 2:11
